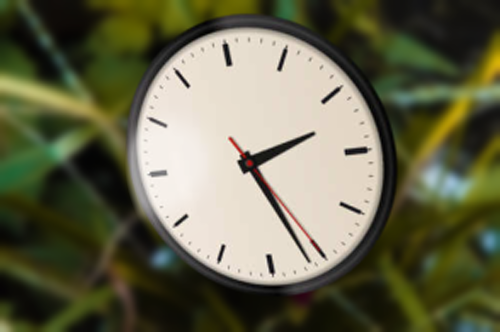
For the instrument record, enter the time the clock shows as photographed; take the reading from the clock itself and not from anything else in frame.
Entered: 2:26:25
